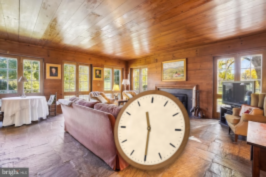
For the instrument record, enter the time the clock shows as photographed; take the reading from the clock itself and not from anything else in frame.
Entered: 11:30
